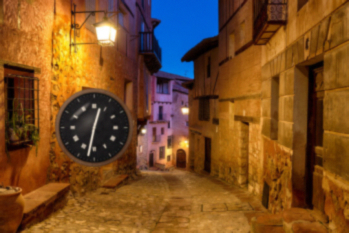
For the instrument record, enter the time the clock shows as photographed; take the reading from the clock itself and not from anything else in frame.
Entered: 12:32
